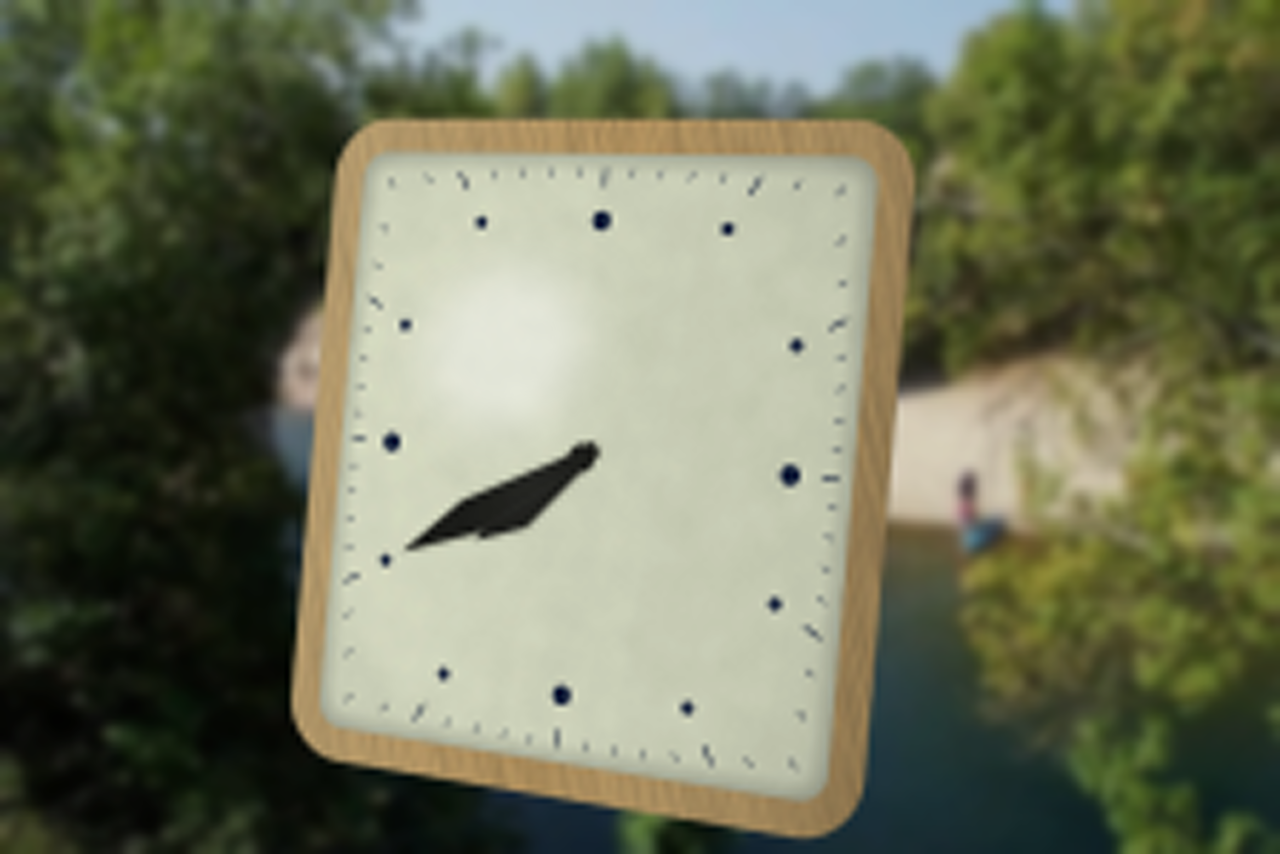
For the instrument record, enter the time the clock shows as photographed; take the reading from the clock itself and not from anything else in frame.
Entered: 7:40
